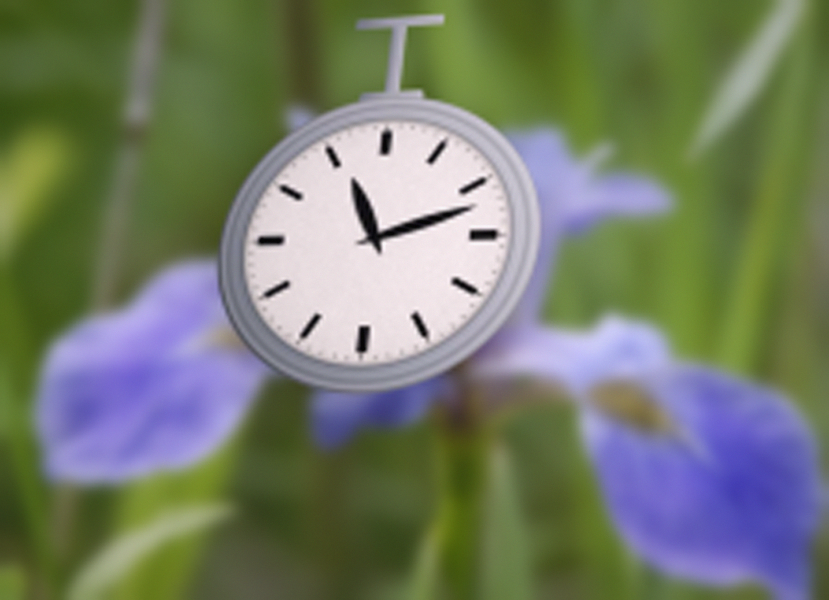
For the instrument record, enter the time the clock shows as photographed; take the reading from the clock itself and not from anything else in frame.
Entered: 11:12
